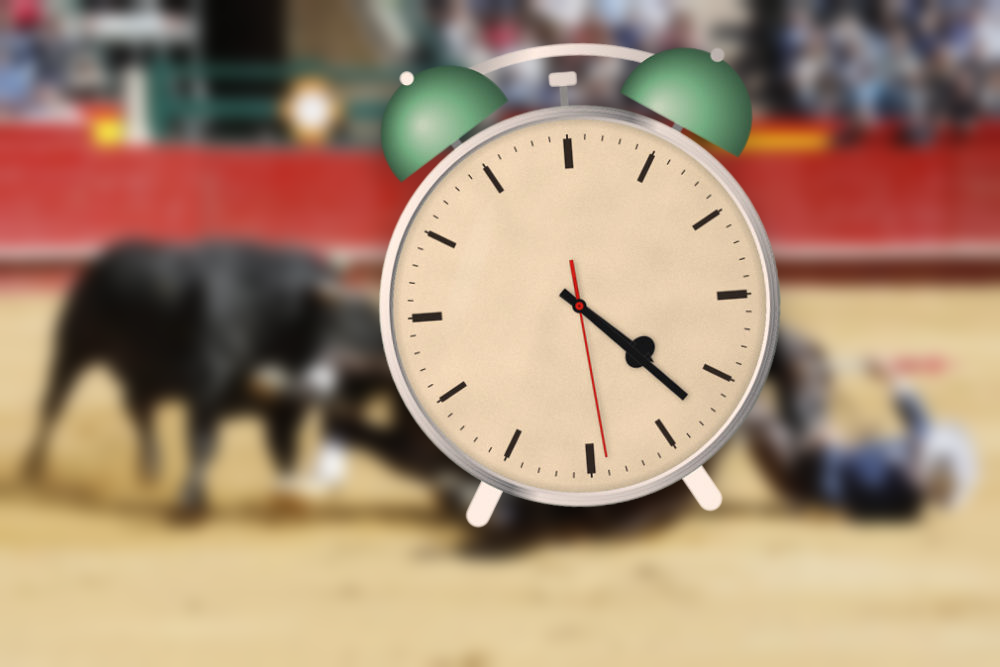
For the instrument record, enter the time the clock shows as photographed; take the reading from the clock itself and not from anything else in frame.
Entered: 4:22:29
